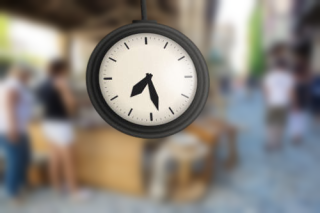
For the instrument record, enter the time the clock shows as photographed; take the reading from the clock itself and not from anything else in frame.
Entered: 7:28
